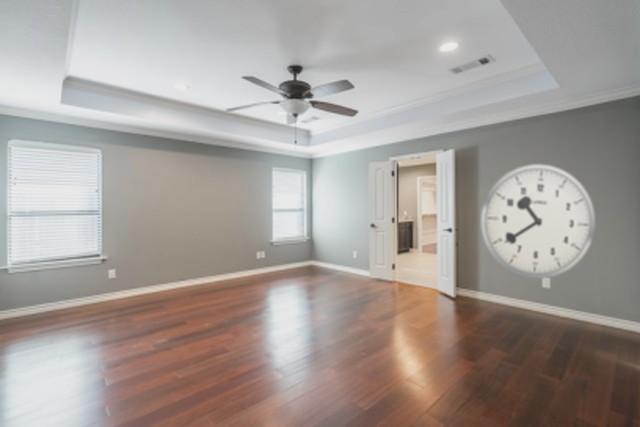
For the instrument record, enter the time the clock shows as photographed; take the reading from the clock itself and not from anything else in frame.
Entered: 10:39
